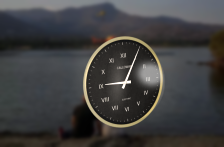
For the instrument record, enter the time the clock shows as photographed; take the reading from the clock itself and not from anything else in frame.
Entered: 9:05
